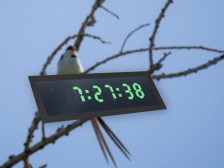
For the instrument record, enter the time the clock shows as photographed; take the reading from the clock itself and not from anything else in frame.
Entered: 7:27:38
